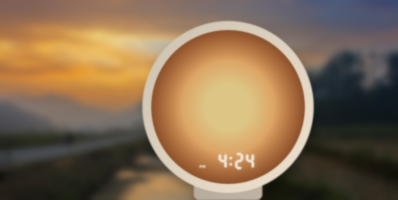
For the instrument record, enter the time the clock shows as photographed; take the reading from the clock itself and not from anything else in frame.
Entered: 4:24
